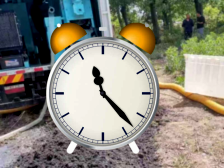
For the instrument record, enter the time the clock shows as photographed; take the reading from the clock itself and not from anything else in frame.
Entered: 11:23
